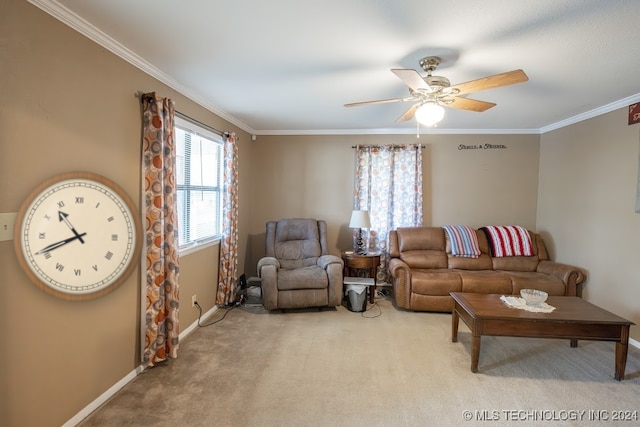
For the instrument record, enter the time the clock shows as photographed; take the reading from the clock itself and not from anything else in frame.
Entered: 10:41
